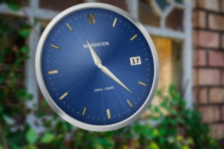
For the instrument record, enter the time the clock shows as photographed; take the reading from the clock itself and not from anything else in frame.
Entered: 11:23
